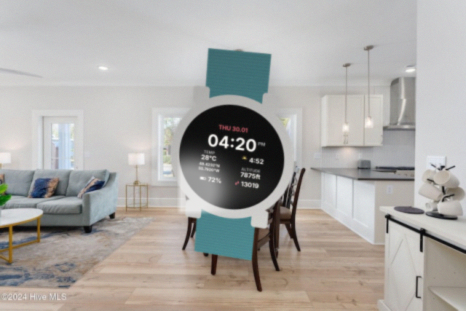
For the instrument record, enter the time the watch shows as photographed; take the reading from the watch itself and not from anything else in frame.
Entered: 4:20
